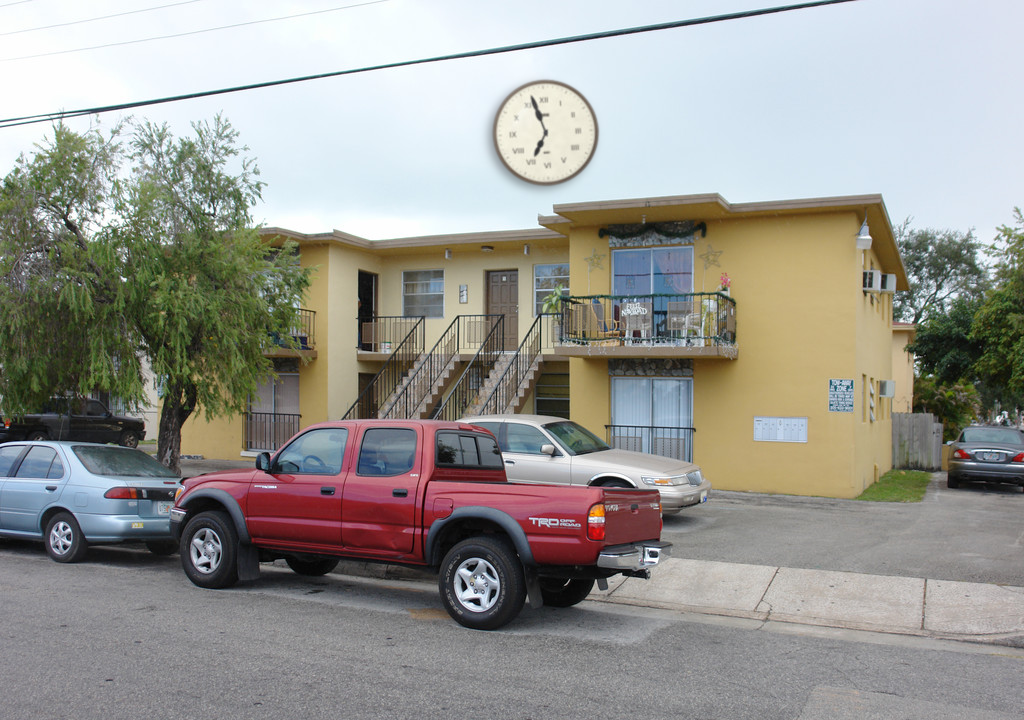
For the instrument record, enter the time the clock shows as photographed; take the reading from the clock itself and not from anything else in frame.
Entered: 6:57
